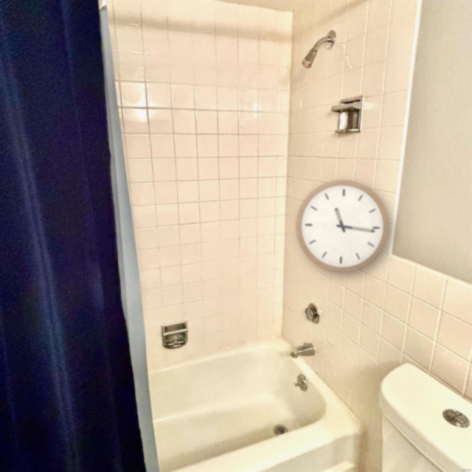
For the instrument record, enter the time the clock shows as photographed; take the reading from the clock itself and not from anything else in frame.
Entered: 11:16
